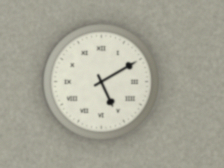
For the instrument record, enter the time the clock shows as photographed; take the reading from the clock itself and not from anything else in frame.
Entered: 5:10
